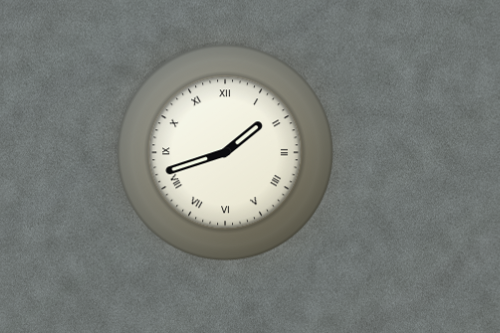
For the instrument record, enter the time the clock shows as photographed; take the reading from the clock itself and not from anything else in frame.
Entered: 1:42
